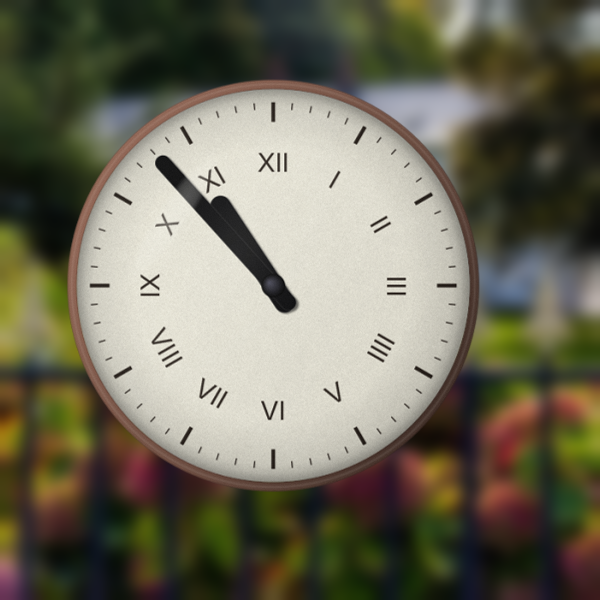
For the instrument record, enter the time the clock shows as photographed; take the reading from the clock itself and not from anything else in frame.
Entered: 10:53
